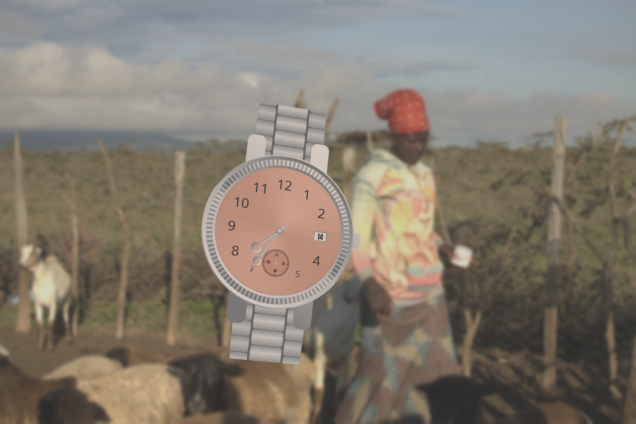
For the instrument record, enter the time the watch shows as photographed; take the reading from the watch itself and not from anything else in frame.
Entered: 7:35
